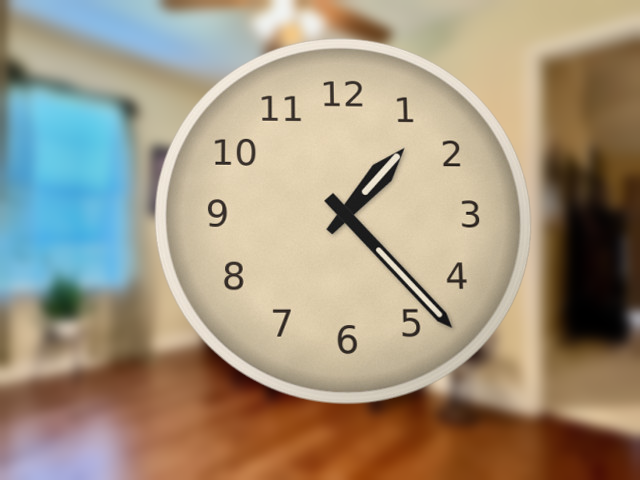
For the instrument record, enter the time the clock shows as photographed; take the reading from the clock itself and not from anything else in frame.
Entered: 1:23
